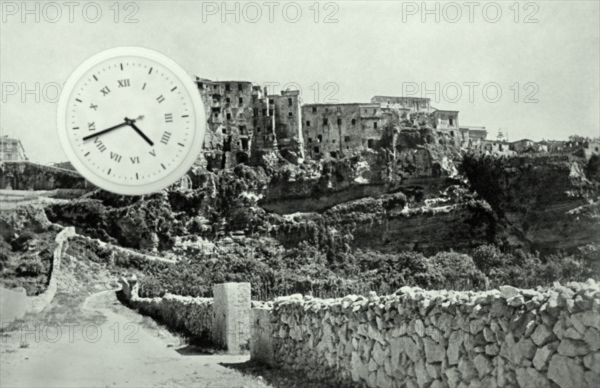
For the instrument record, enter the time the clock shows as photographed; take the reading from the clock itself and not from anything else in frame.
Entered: 4:42:42
